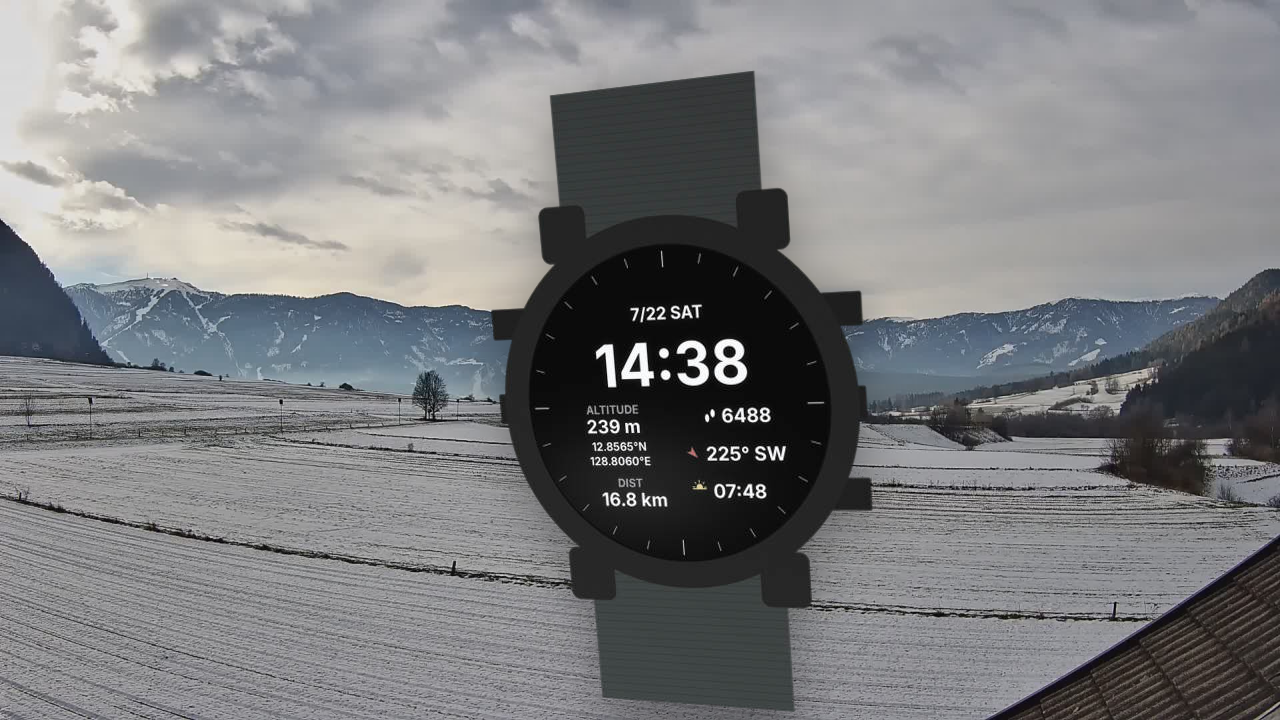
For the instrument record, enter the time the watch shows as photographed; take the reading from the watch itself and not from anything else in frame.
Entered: 14:38
